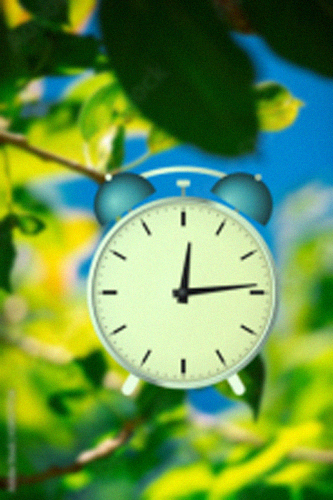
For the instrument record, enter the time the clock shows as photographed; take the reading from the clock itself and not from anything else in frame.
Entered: 12:14
